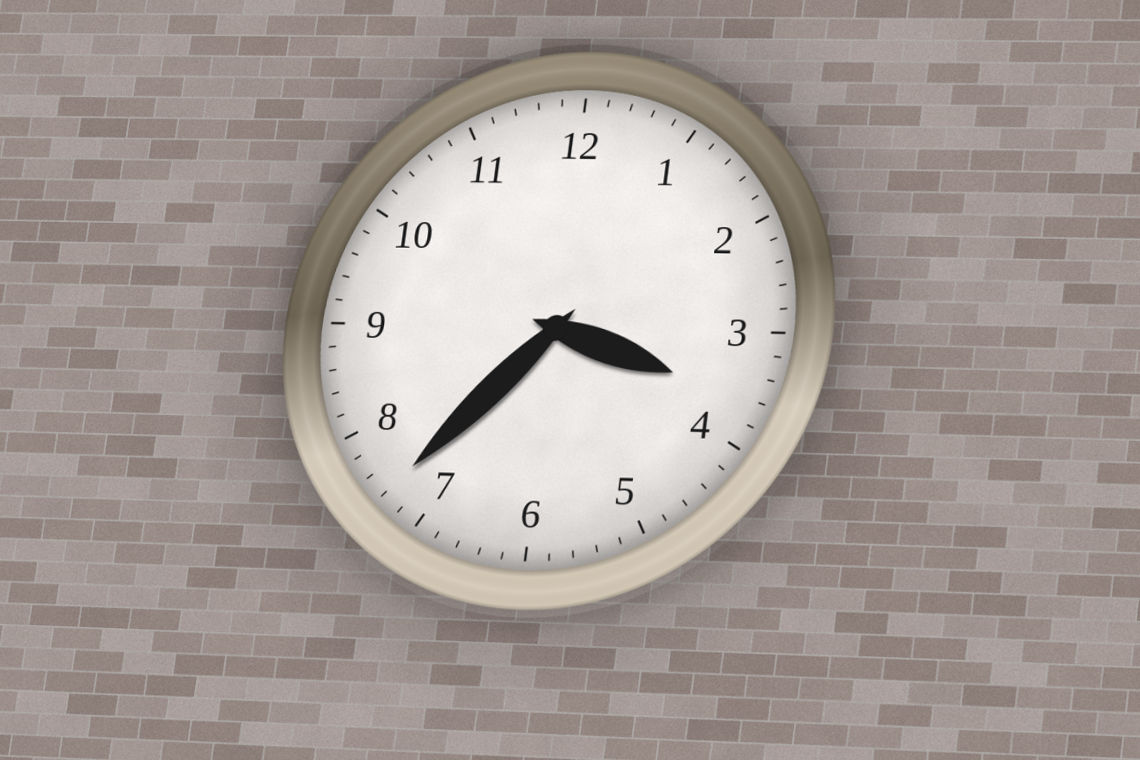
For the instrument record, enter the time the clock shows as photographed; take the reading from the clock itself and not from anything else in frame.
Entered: 3:37
